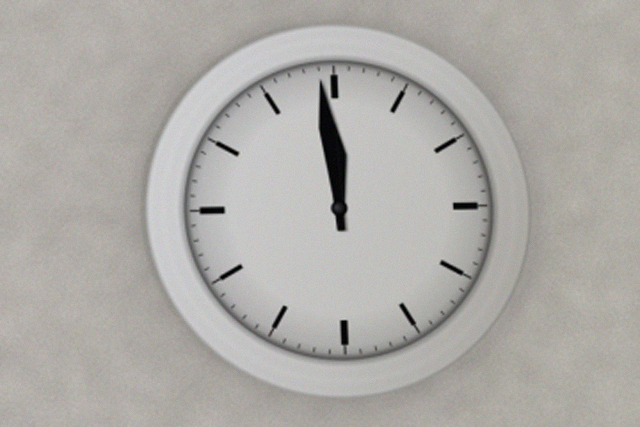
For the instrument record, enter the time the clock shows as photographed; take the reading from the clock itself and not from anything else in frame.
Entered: 11:59
